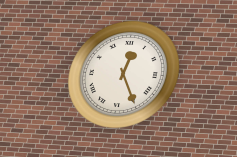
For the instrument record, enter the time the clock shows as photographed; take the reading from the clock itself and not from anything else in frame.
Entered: 12:25
